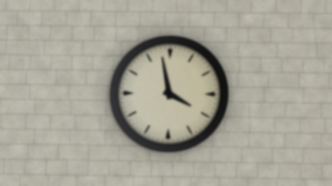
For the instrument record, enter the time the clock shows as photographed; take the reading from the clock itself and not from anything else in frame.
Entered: 3:58
